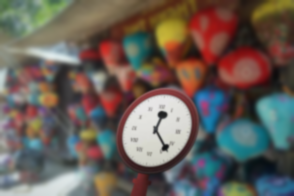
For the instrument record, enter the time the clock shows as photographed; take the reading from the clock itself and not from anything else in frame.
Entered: 12:23
